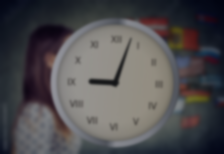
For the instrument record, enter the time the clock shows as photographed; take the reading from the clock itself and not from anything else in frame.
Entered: 9:03
